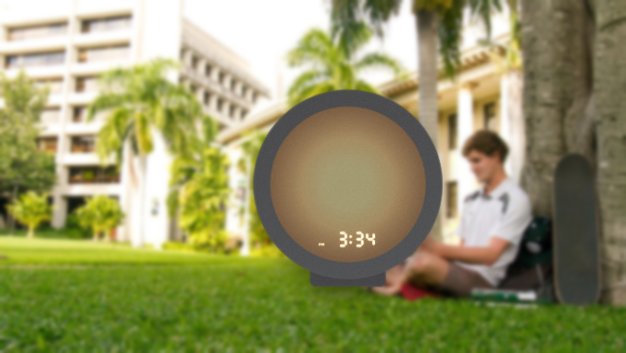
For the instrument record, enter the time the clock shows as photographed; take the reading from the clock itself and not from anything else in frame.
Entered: 3:34
